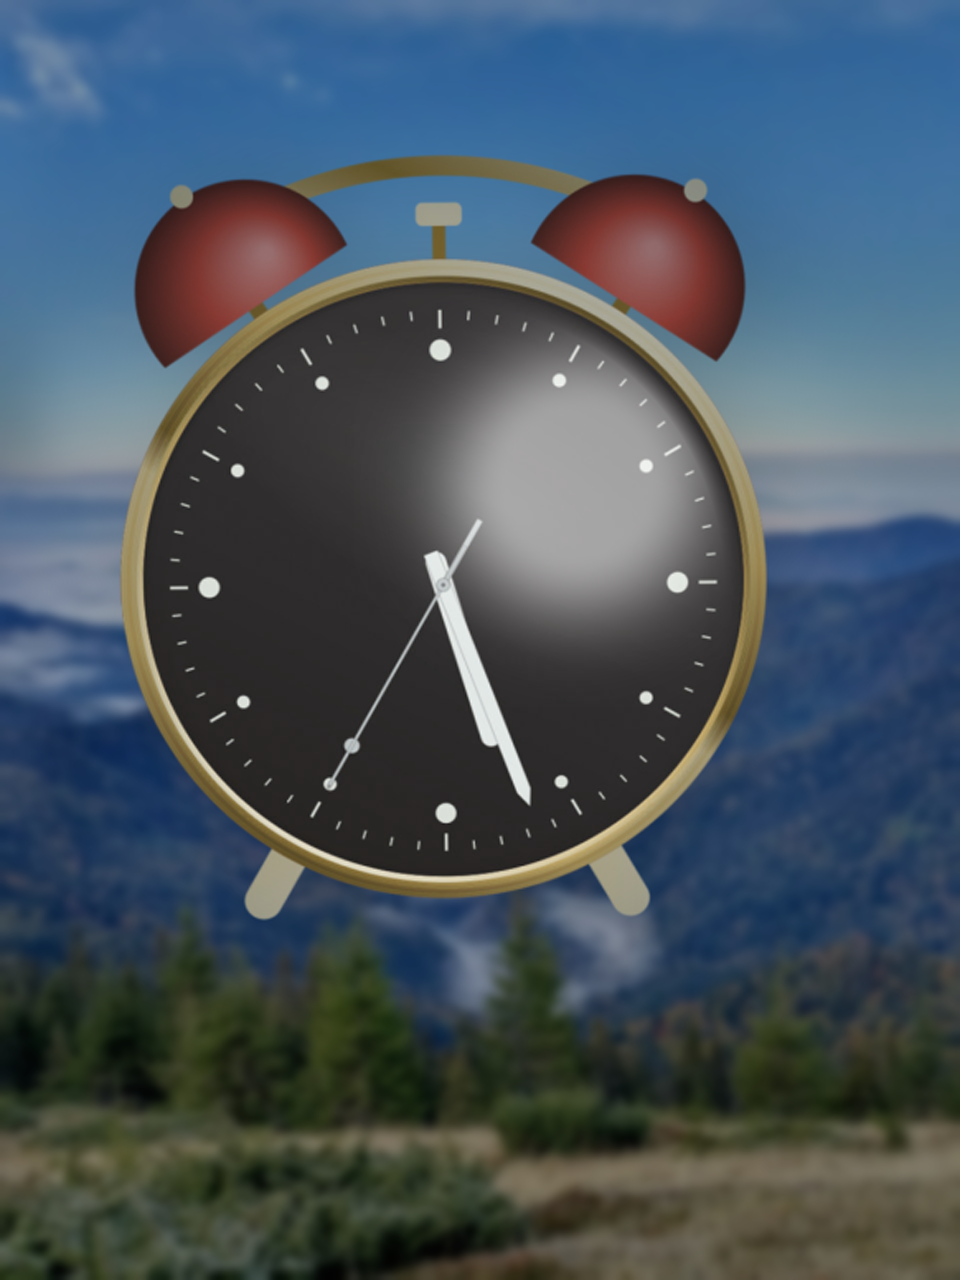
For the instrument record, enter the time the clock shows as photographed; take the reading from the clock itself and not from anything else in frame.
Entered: 5:26:35
